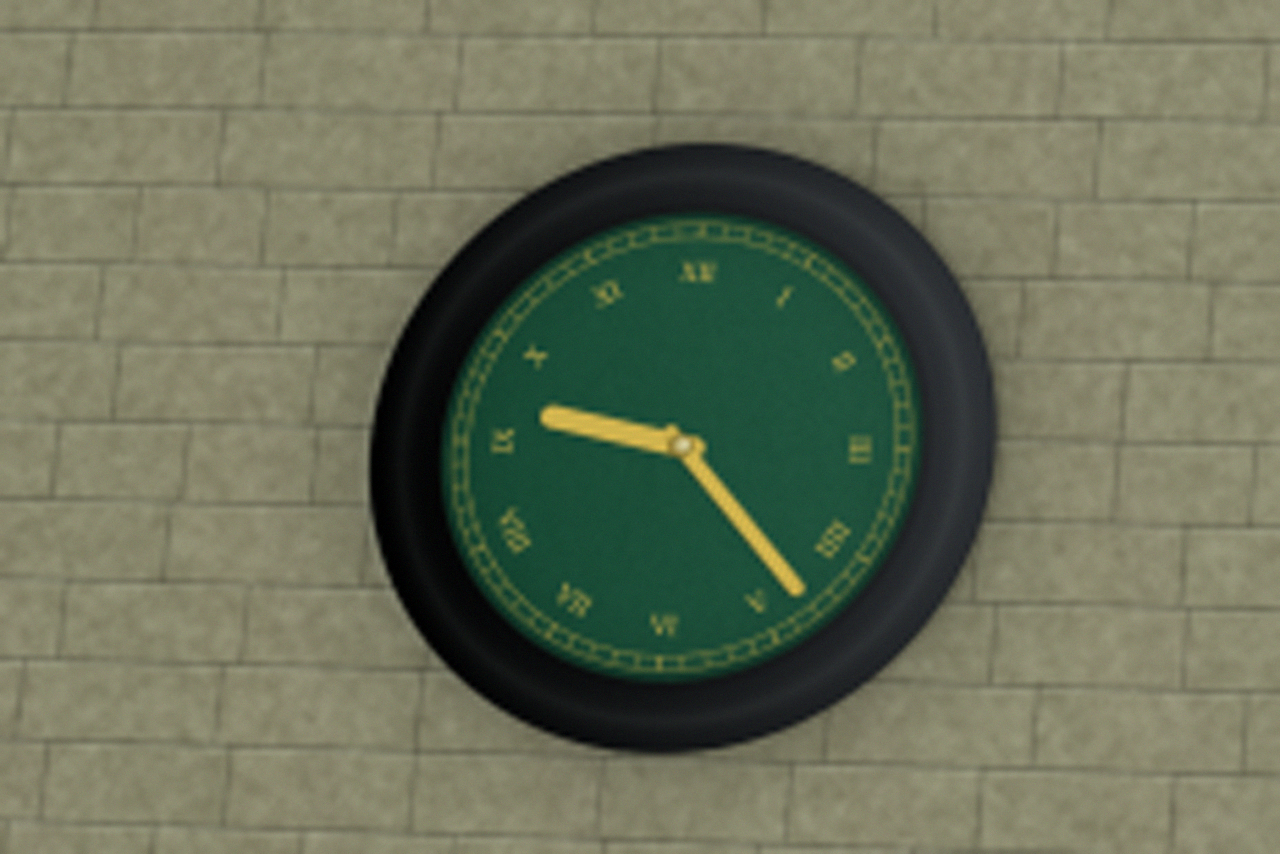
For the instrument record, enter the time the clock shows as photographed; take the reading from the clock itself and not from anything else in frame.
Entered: 9:23
